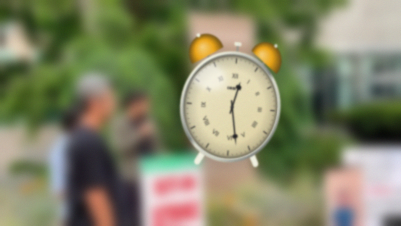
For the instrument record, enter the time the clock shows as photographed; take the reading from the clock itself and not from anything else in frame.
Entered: 12:28
